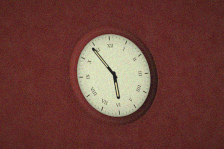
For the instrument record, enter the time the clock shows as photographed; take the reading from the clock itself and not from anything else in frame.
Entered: 5:54
